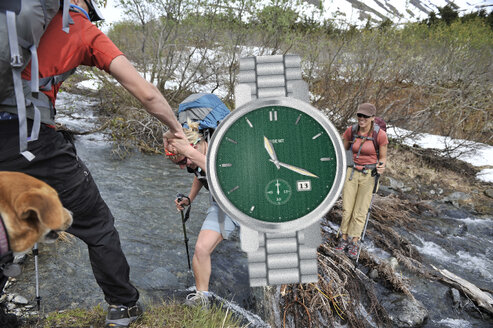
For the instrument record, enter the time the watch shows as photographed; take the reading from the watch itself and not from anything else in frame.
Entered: 11:19
